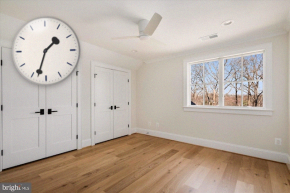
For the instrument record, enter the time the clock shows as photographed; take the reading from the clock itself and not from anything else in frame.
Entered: 1:33
